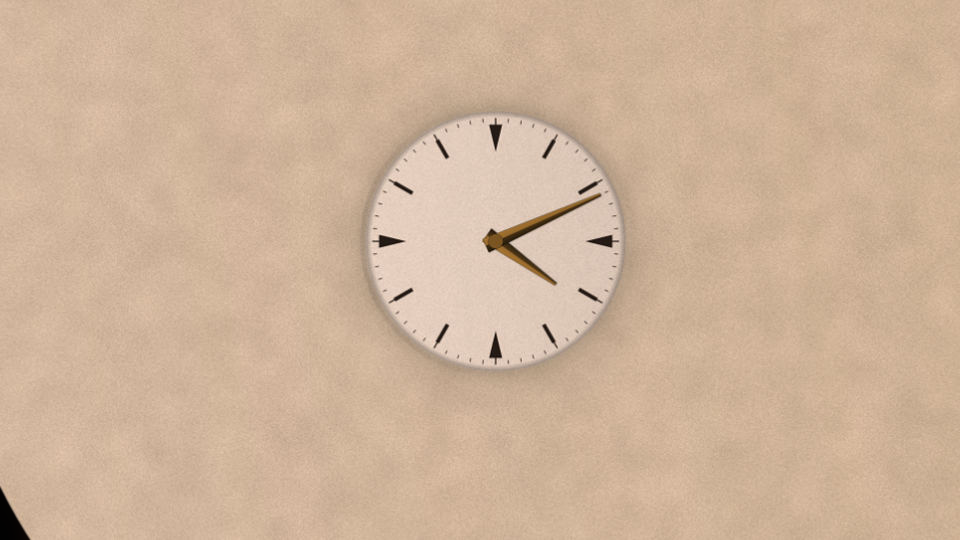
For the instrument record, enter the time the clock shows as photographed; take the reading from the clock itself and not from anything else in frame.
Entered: 4:11
